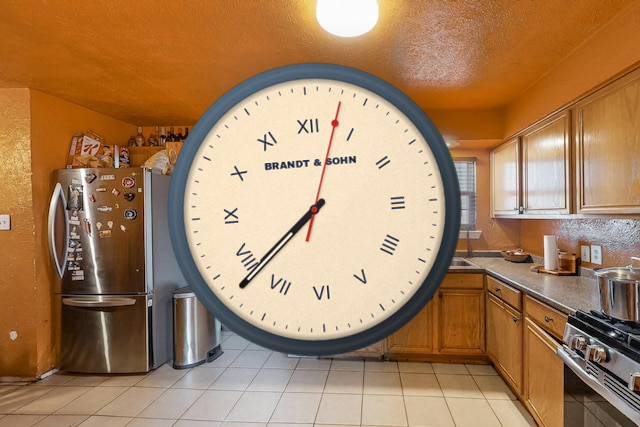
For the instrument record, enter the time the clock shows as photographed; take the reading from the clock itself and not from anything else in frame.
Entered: 7:38:03
